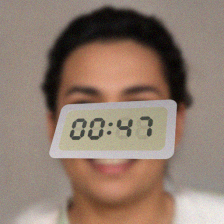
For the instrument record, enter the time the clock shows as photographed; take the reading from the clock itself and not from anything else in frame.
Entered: 0:47
